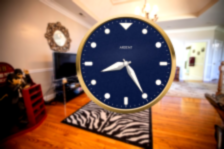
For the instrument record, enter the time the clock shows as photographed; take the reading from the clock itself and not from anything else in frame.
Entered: 8:25
